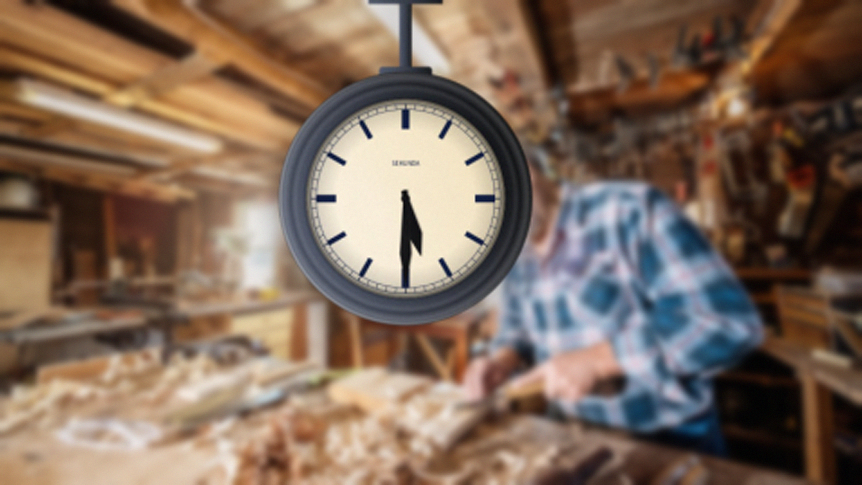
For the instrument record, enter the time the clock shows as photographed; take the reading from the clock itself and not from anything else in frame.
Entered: 5:30
